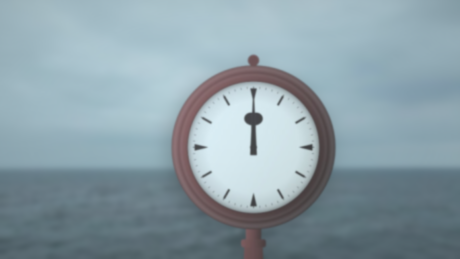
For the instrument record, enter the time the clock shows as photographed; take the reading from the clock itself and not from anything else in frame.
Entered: 12:00
